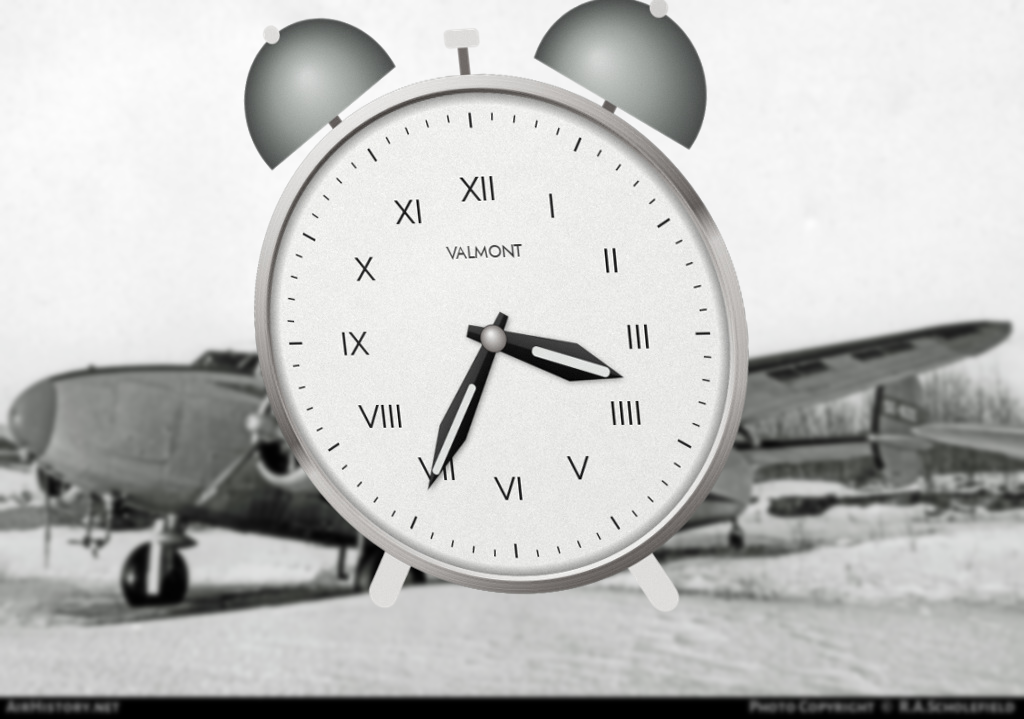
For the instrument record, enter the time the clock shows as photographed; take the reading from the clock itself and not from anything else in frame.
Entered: 3:35
